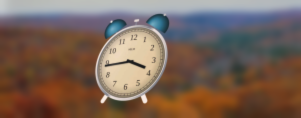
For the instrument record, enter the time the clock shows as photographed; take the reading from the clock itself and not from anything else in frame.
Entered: 3:44
